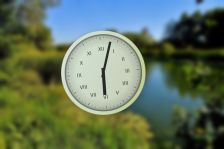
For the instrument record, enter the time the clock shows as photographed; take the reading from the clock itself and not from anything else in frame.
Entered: 6:03
